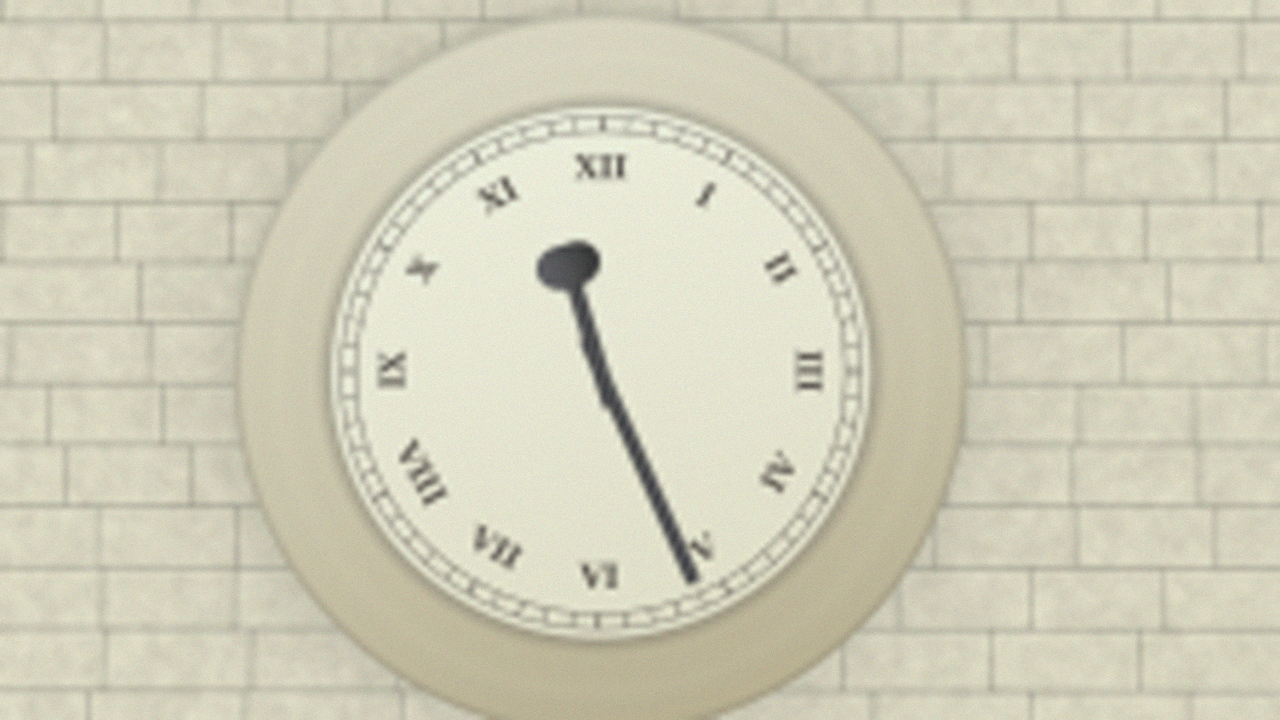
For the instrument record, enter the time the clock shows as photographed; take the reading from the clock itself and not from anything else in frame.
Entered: 11:26
